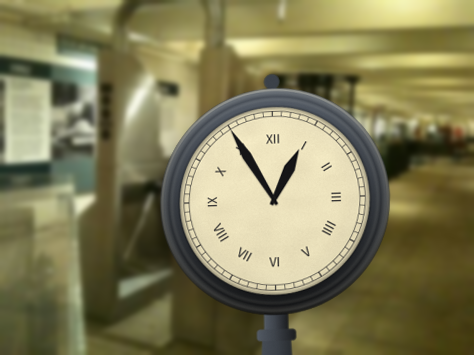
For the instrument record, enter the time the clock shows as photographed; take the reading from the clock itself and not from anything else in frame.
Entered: 12:55
